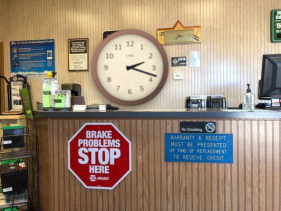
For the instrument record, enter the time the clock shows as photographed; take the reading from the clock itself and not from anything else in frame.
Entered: 2:18
